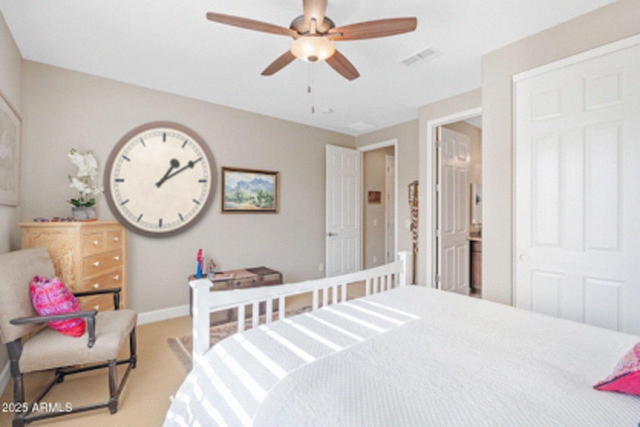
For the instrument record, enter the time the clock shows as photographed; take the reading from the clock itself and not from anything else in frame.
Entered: 1:10
